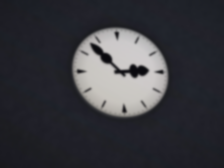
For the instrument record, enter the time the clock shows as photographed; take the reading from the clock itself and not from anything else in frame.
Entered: 2:53
